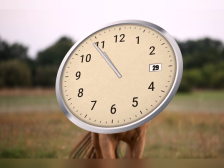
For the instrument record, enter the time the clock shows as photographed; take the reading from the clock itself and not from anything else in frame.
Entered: 10:54
